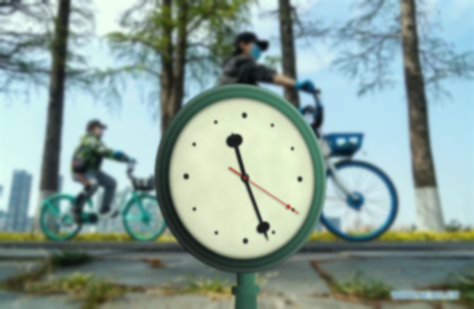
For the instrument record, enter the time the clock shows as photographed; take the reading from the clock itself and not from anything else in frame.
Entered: 11:26:20
